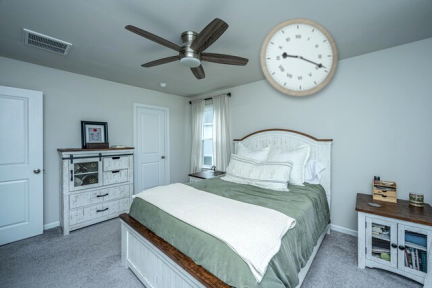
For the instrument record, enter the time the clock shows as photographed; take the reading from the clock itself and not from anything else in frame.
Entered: 9:19
